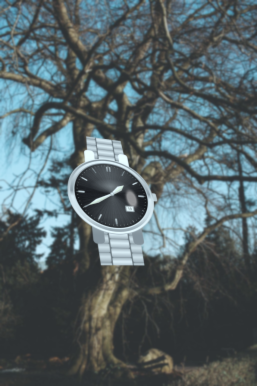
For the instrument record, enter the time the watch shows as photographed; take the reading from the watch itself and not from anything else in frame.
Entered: 1:40
